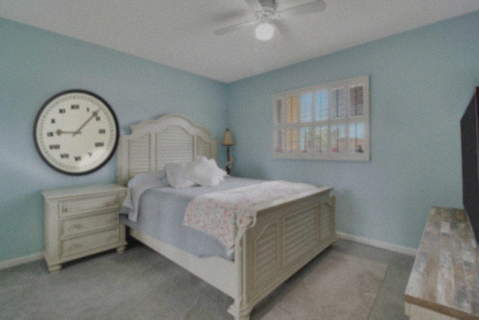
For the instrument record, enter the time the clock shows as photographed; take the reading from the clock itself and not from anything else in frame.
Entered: 9:08
